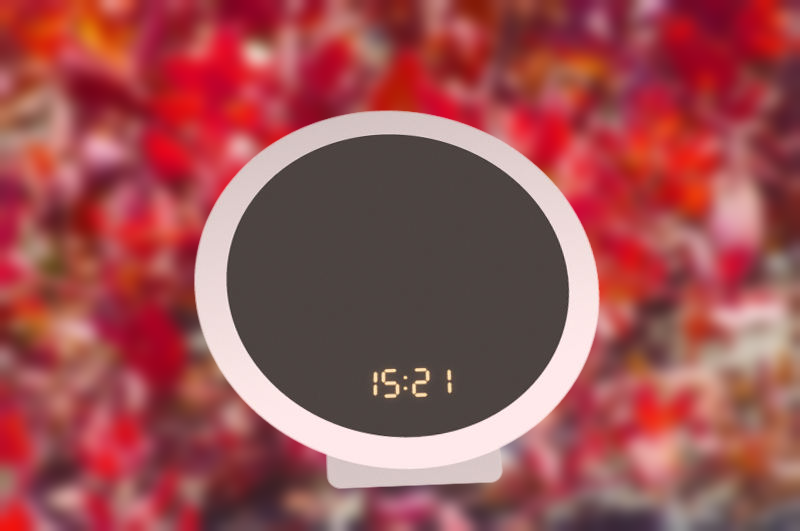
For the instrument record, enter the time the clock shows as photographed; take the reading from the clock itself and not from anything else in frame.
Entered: 15:21
